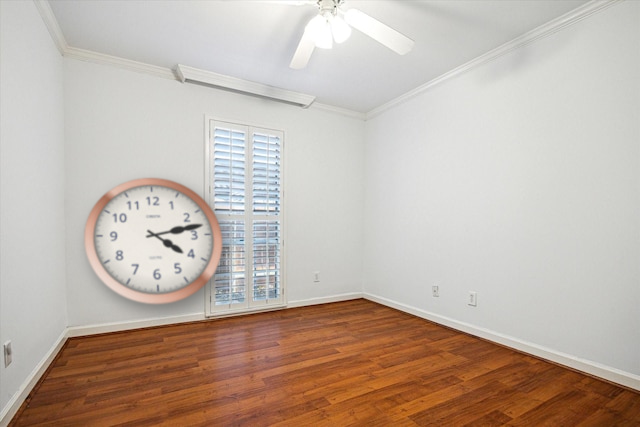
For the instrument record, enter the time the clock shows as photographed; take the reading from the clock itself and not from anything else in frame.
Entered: 4:13
